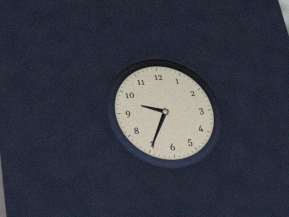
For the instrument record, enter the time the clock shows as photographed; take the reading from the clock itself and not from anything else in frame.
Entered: 9:35
